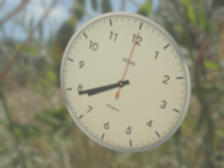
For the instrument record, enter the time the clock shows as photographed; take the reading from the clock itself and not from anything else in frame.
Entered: 7:39:00
